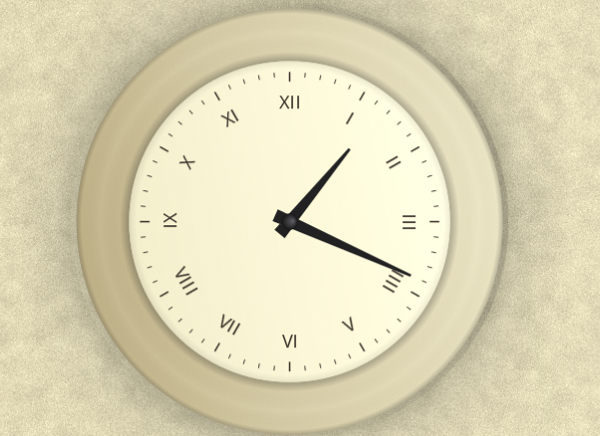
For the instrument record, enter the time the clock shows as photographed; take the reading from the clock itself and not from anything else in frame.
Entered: 1:19
